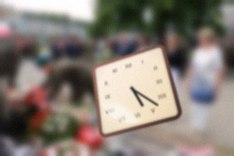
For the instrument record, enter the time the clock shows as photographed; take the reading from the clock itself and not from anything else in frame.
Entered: 5:23
